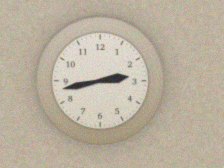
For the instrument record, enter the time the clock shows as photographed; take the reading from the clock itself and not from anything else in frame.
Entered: 2:43
